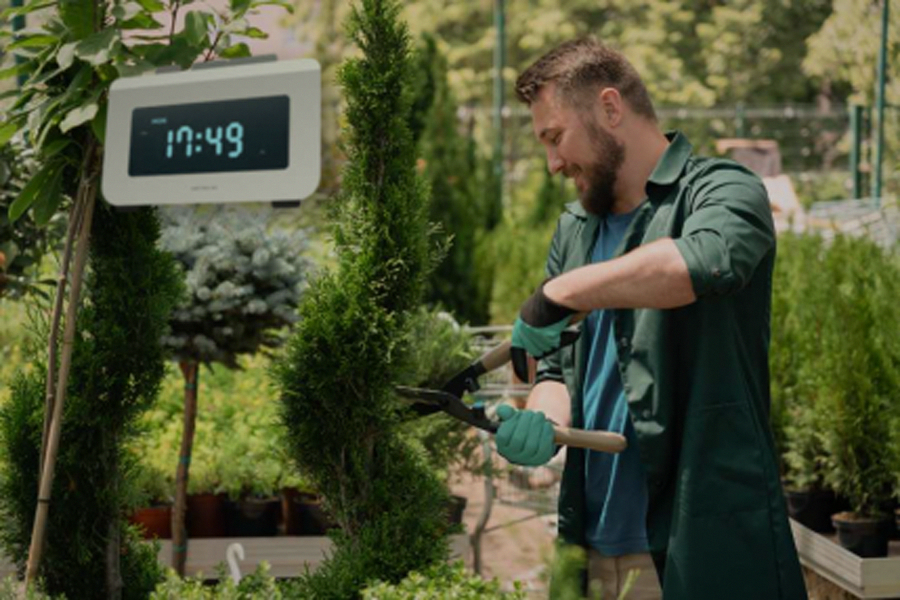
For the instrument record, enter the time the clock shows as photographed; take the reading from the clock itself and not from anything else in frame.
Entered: 17:49
